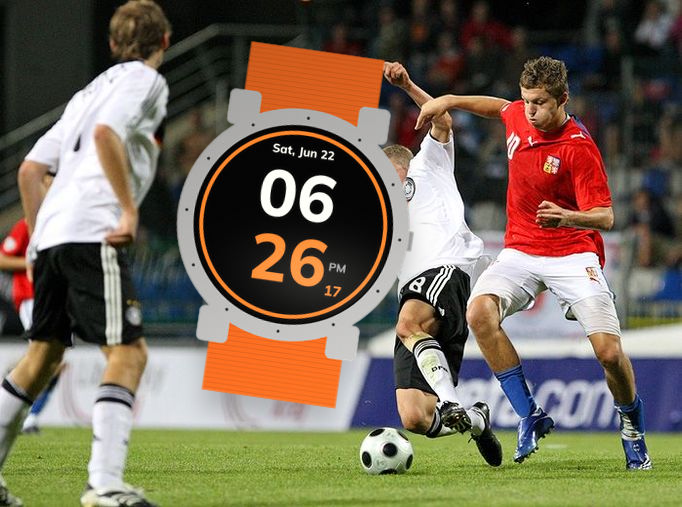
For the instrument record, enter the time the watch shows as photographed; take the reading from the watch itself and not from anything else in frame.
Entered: 6:26:17
